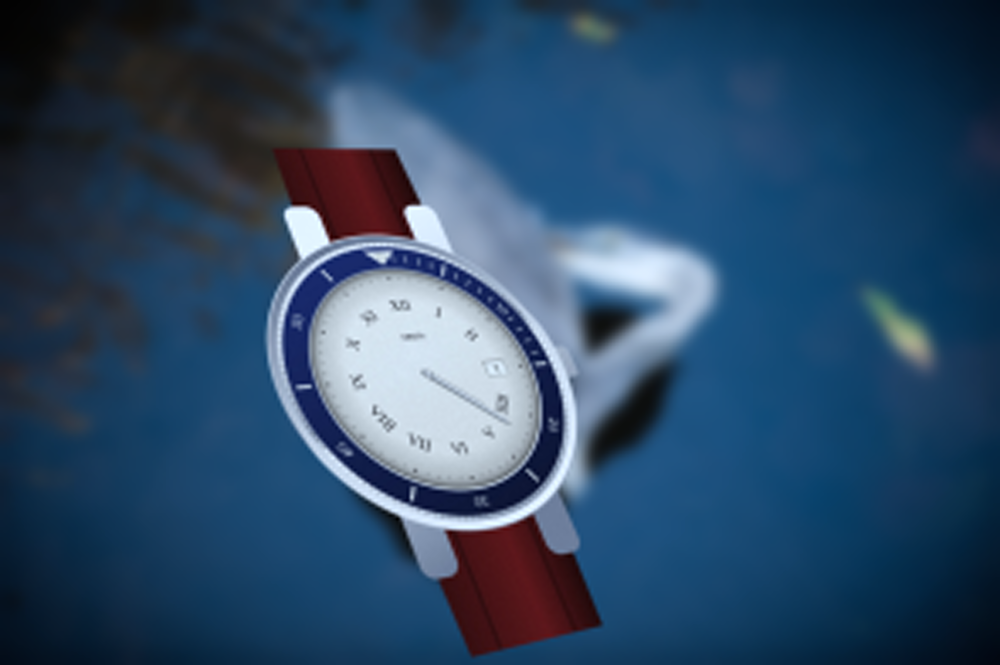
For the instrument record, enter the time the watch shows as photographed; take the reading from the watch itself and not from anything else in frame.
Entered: 4:22
